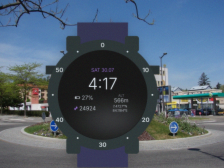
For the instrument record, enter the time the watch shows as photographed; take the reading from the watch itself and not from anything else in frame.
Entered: 4:17
